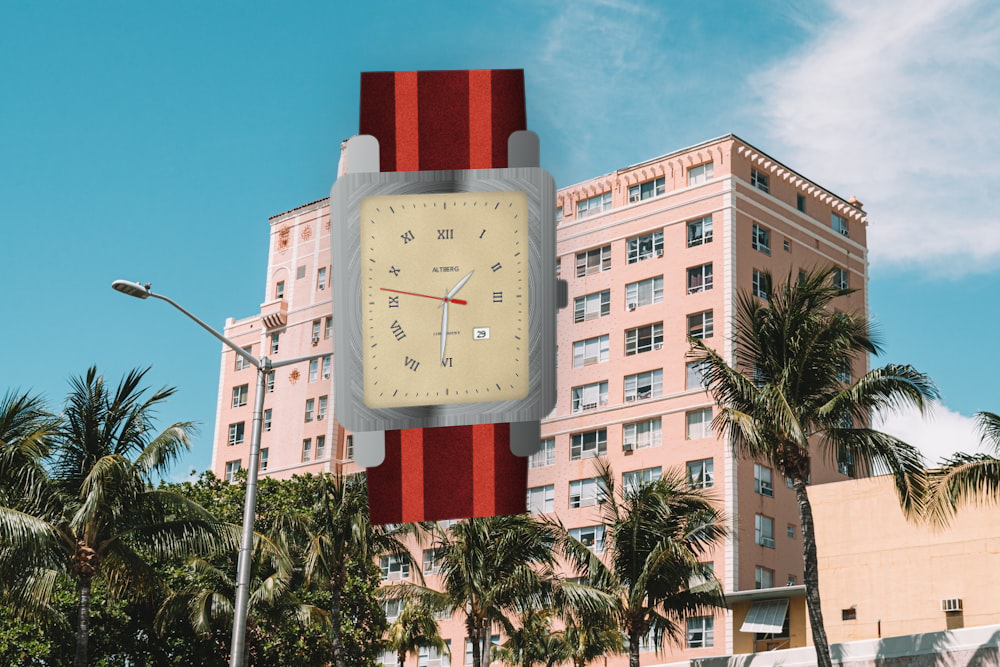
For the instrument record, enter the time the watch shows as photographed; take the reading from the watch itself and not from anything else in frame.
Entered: 1:30:47
